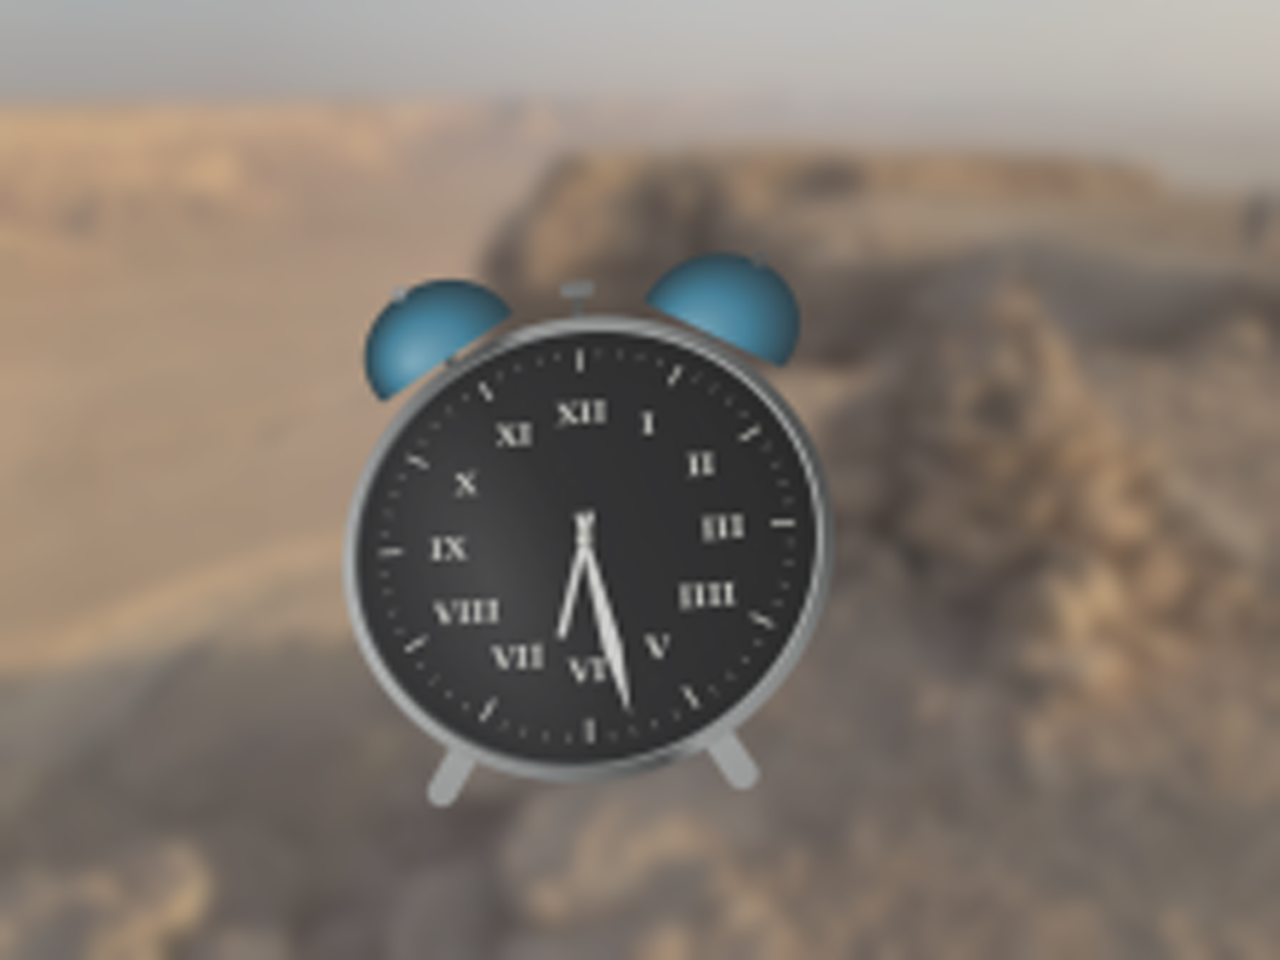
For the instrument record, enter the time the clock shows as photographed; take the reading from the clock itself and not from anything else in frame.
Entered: 6:28
